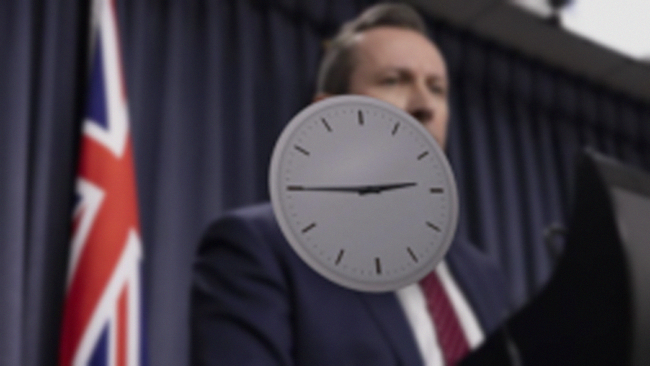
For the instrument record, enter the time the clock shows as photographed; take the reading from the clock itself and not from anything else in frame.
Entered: 2:45
